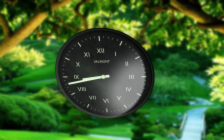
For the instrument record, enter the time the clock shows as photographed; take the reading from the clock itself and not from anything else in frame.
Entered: 8:43
